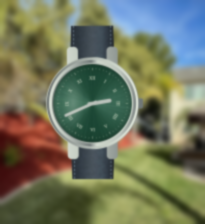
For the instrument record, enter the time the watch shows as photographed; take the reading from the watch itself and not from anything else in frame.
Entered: 2:41
